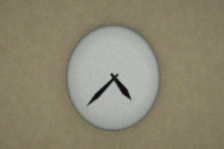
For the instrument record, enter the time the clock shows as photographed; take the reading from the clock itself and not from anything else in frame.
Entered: 4:38
